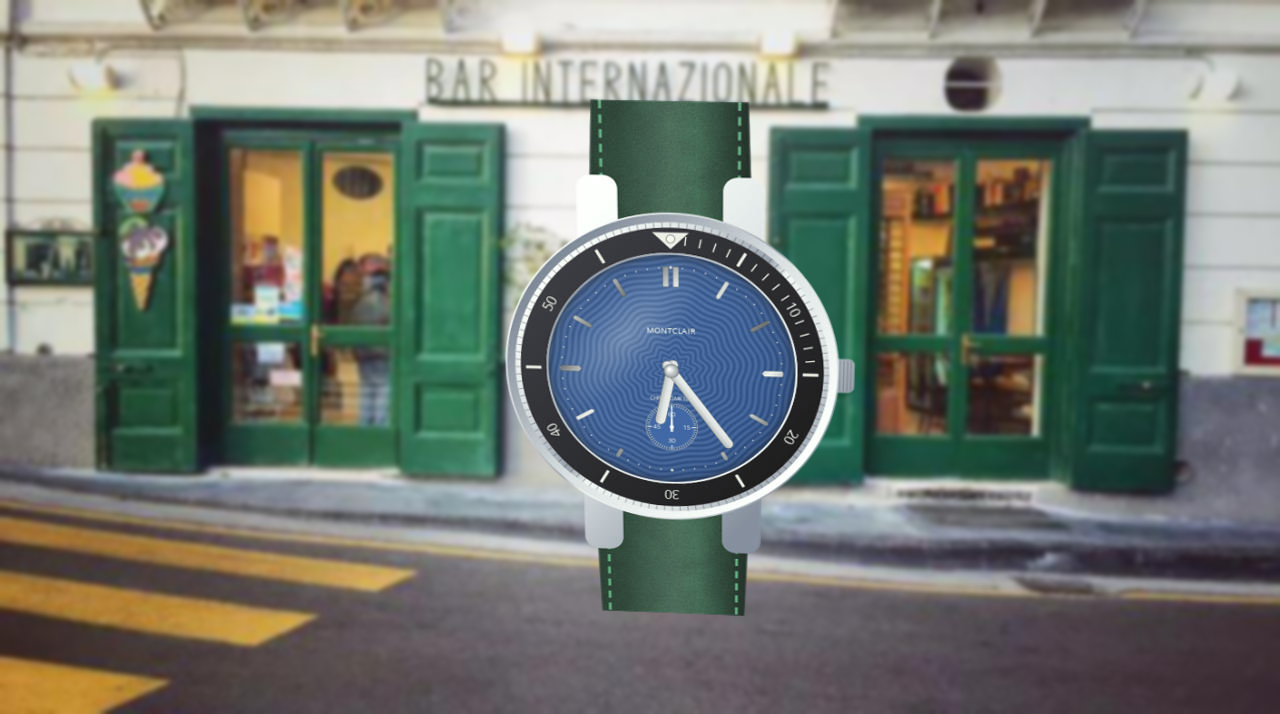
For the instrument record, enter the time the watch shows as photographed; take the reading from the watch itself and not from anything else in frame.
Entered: 6:24
